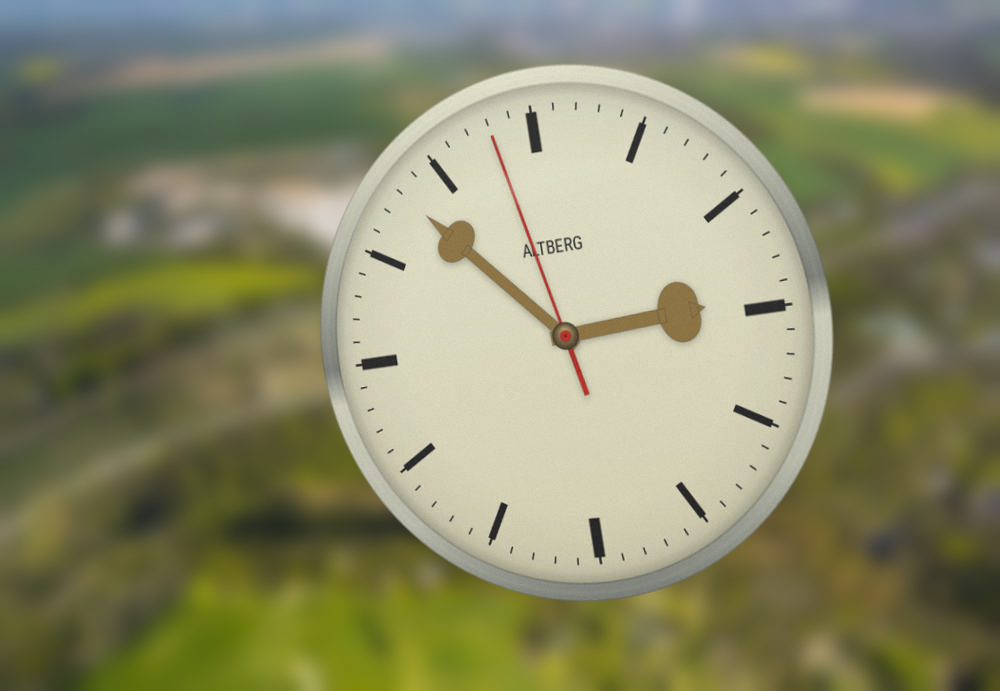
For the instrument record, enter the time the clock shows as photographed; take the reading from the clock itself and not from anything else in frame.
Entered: 2:52:58
